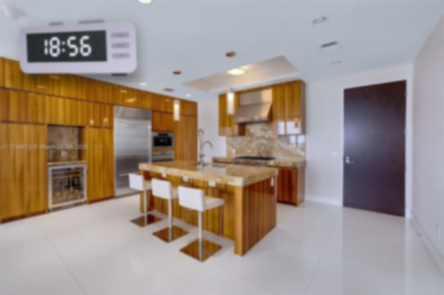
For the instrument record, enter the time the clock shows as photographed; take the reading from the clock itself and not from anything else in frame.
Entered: 18:56
